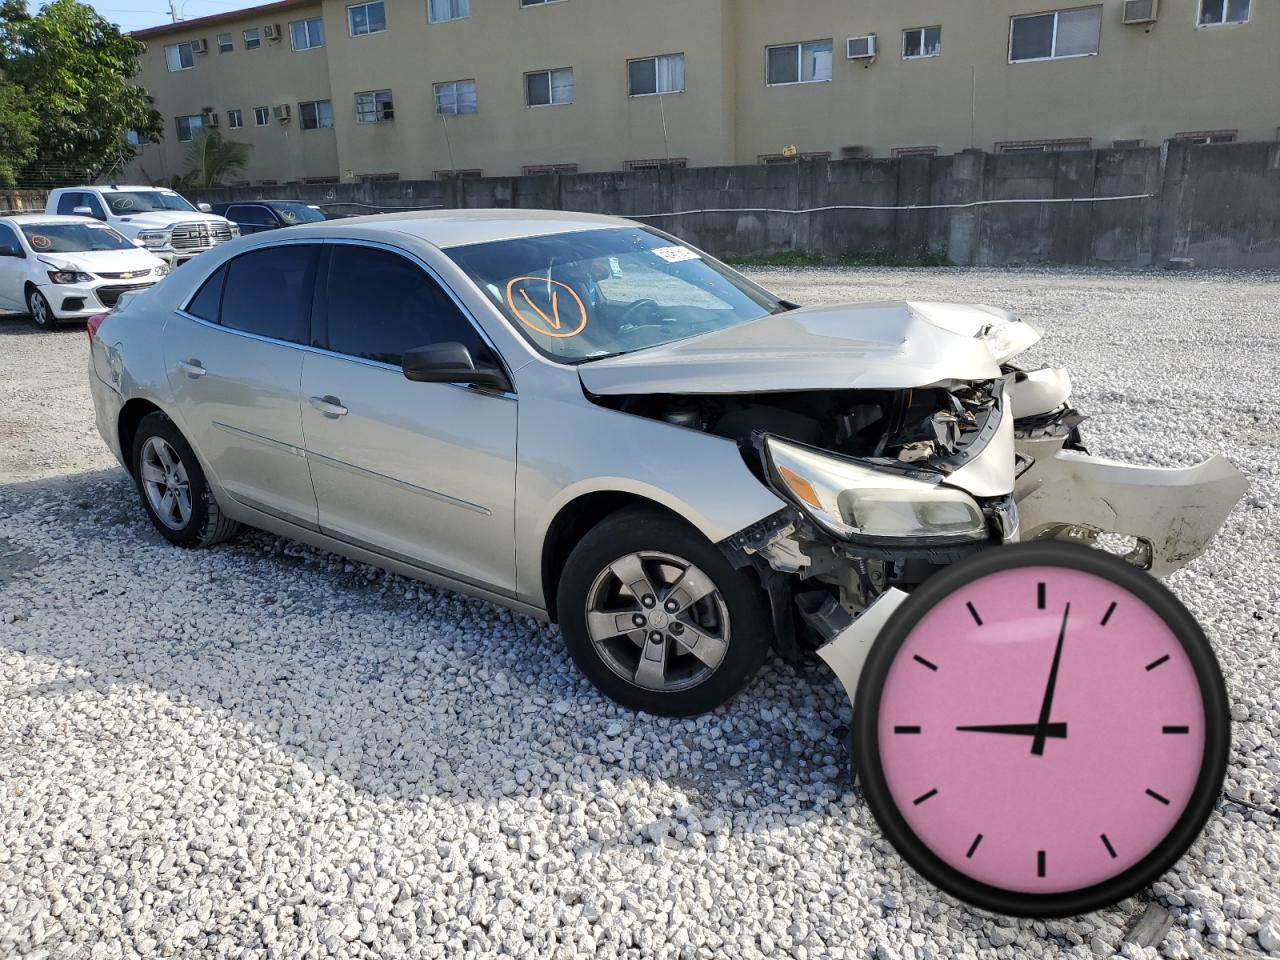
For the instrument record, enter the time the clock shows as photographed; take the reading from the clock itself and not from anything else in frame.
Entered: 9:02
